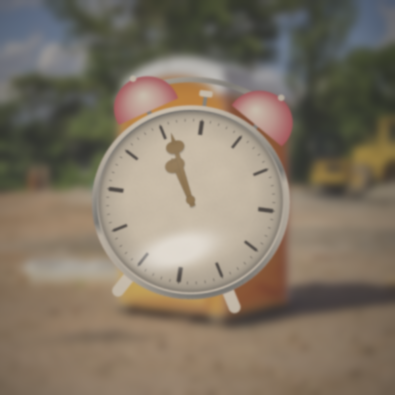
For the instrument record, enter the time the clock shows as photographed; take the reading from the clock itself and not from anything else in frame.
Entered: 10:56
